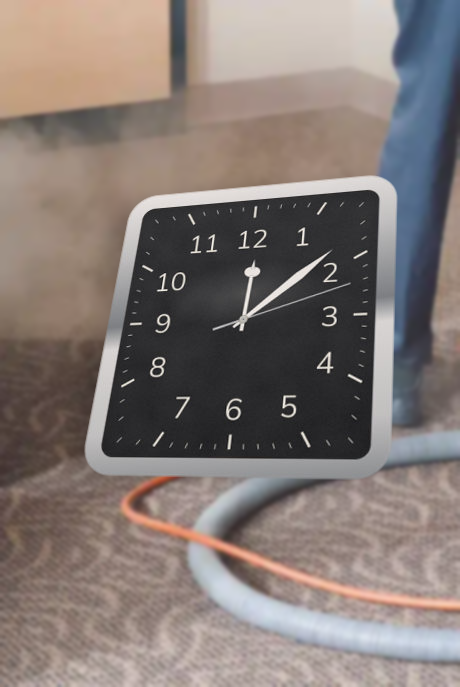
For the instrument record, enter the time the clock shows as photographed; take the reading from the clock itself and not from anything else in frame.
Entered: 12:08:12
